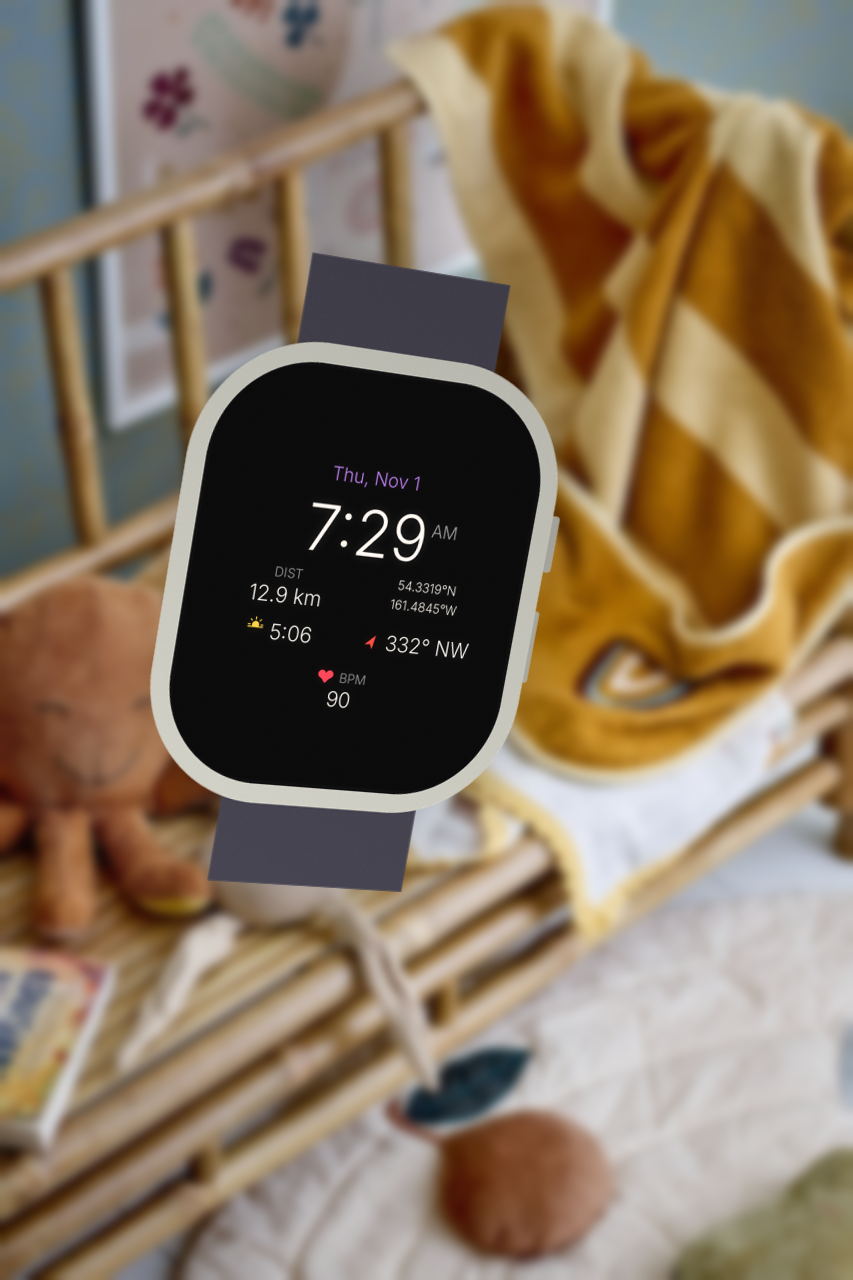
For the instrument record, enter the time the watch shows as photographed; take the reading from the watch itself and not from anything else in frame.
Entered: 7:29
